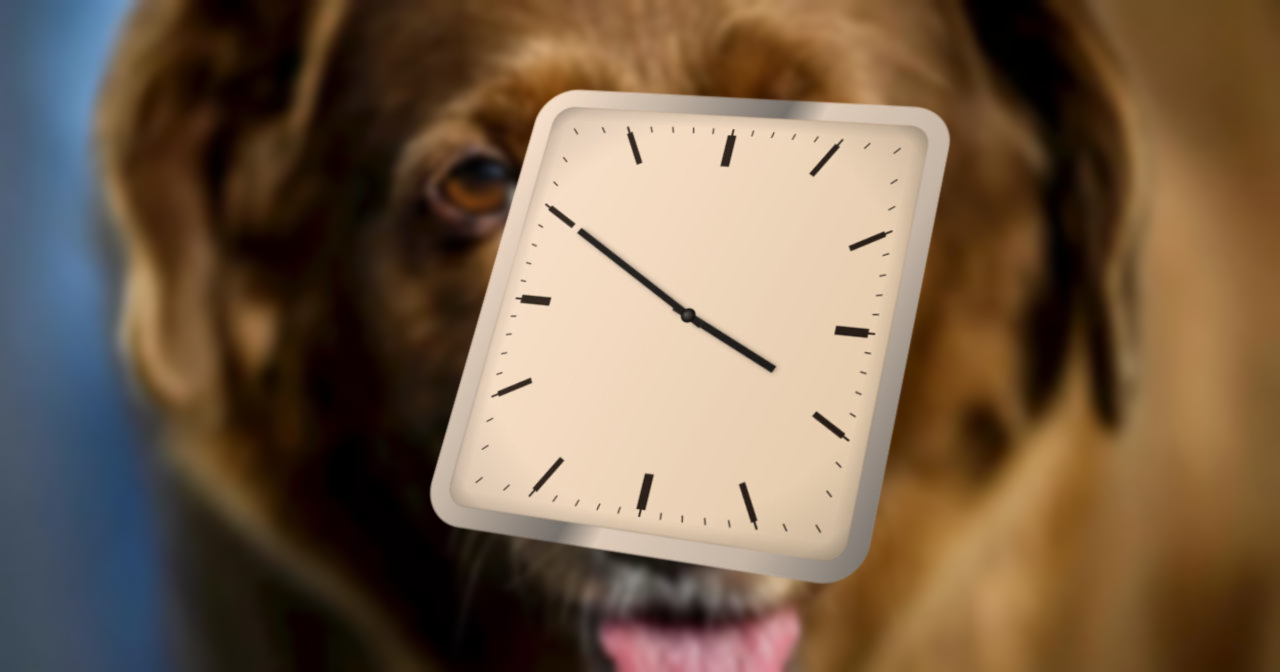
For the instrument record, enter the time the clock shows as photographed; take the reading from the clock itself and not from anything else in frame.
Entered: 3:50
